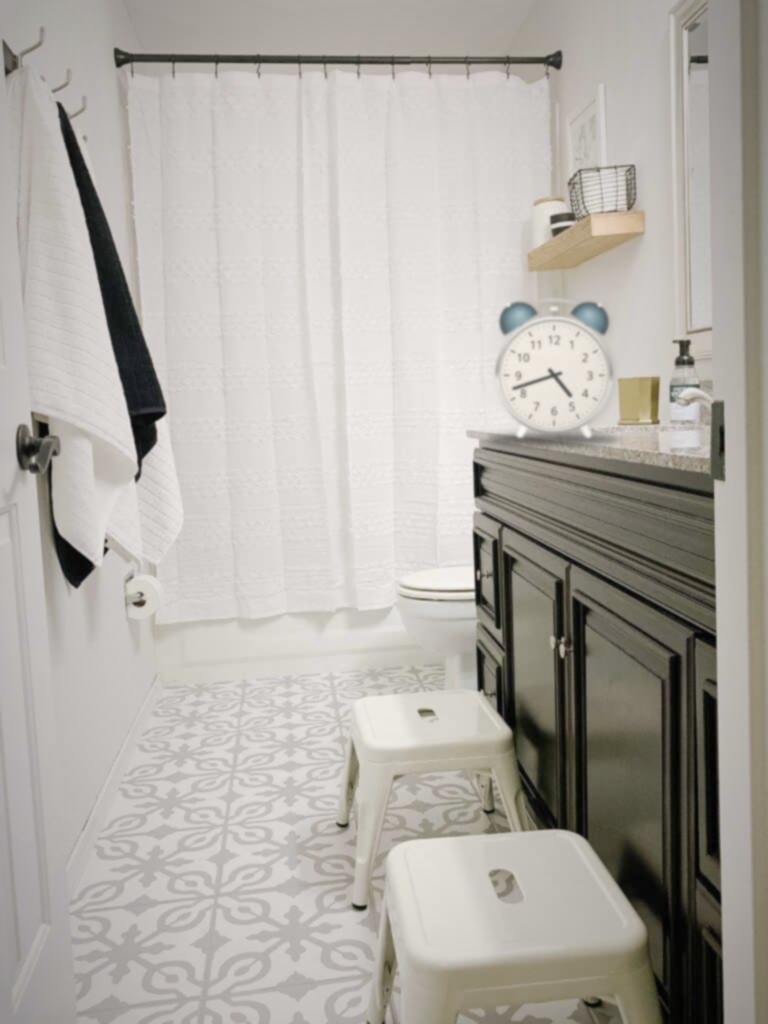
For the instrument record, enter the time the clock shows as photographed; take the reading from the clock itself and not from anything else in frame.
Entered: 4:42
